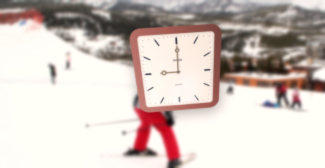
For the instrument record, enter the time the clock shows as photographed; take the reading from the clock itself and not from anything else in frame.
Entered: 9:00
